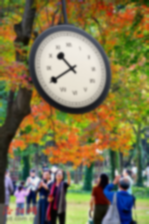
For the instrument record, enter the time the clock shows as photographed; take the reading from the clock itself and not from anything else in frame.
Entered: 10:40
